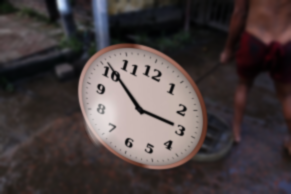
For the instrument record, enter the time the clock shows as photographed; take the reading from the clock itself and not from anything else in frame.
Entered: 2:51
